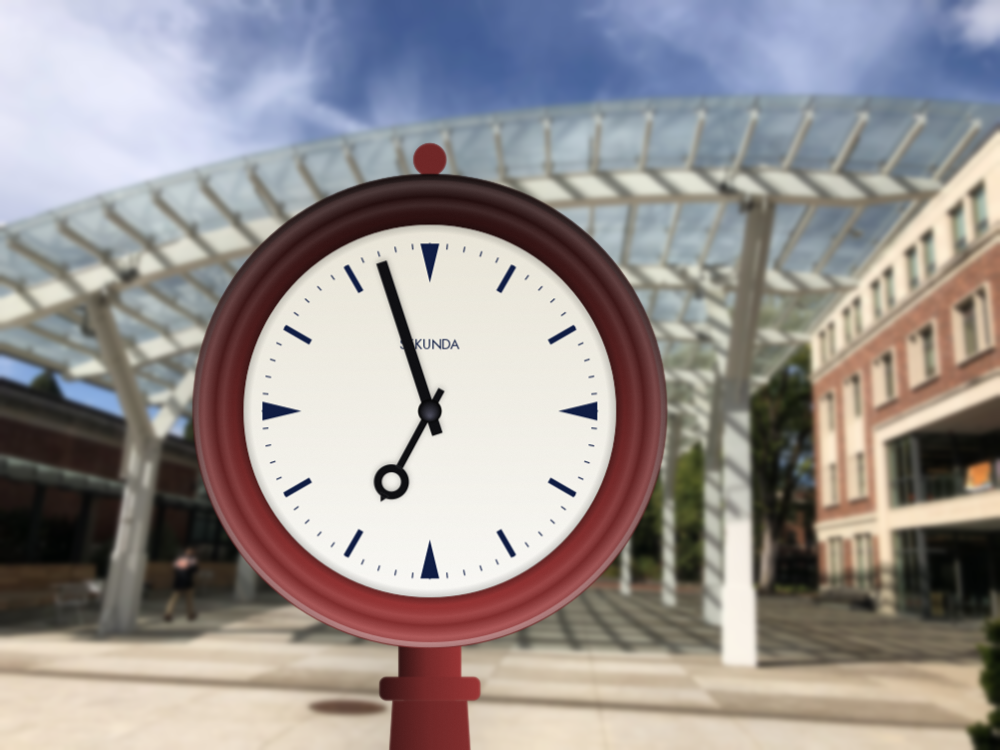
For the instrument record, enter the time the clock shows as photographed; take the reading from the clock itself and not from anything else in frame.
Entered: 6:57
